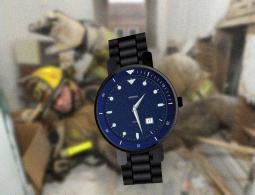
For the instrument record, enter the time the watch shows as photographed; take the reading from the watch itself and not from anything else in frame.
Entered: 1:28
